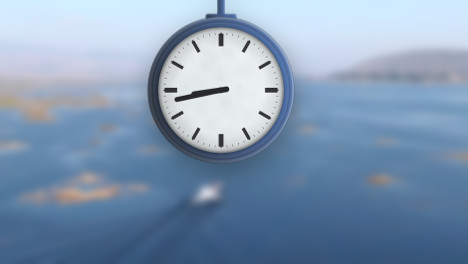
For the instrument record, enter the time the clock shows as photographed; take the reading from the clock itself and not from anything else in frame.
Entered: 8:43
